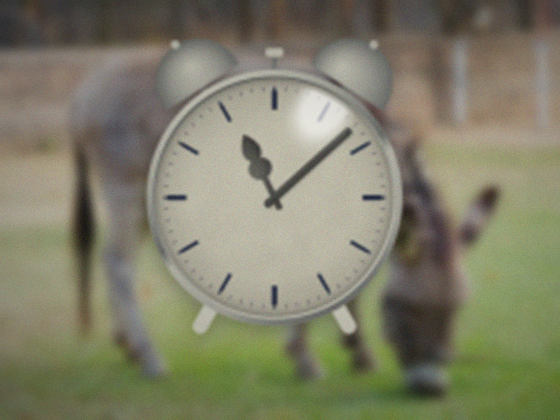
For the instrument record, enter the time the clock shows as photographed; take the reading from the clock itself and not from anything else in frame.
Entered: 11:08
